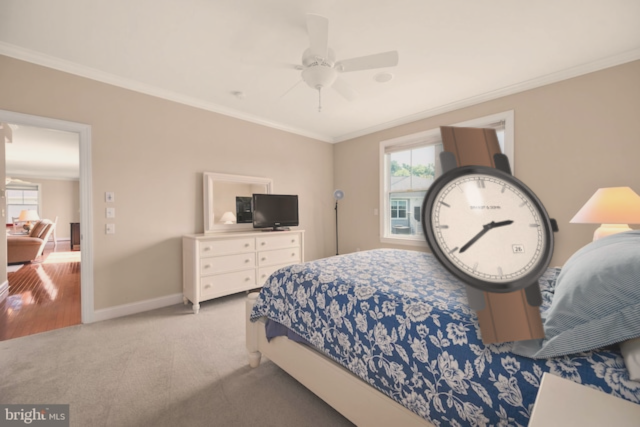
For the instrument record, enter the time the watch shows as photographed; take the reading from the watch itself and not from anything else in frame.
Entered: 2:39
